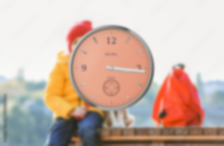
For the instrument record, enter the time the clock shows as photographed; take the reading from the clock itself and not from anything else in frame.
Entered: 3:16
